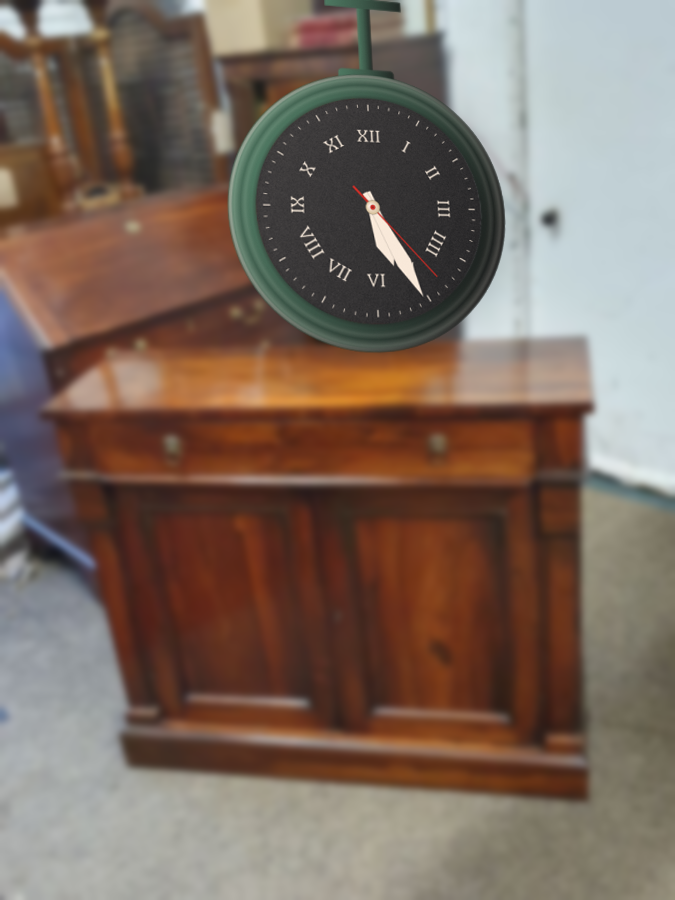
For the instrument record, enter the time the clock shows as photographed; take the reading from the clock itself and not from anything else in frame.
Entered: 5:25:23
